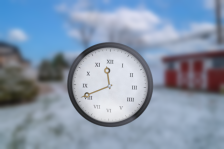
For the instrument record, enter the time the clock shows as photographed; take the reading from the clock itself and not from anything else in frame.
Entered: 11:41
